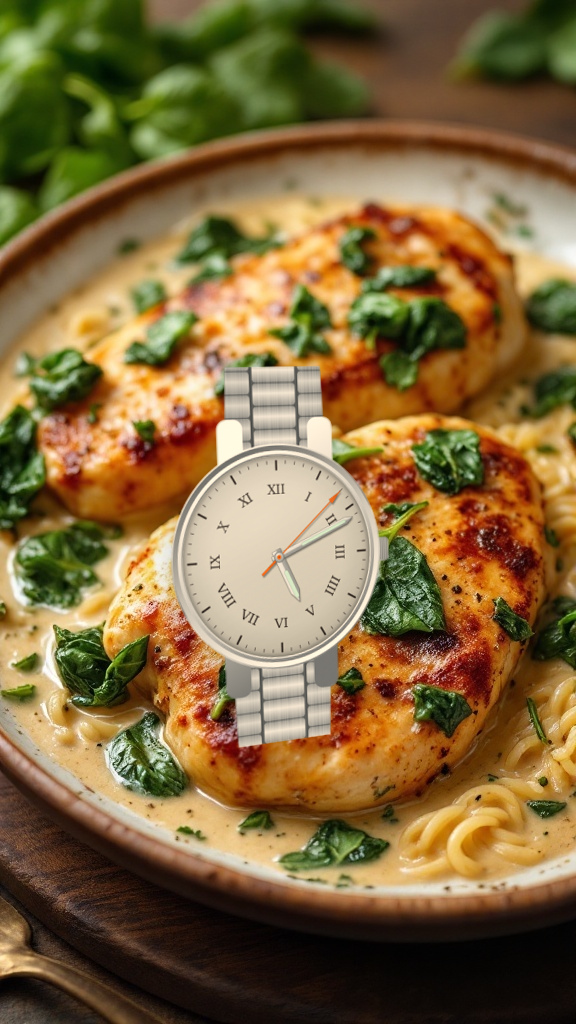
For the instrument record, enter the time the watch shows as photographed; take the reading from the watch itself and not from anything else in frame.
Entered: 5:11:08
